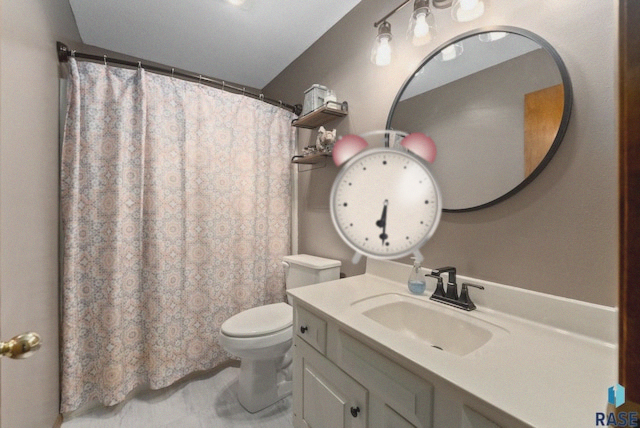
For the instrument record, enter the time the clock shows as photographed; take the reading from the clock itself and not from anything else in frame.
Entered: 6:31
